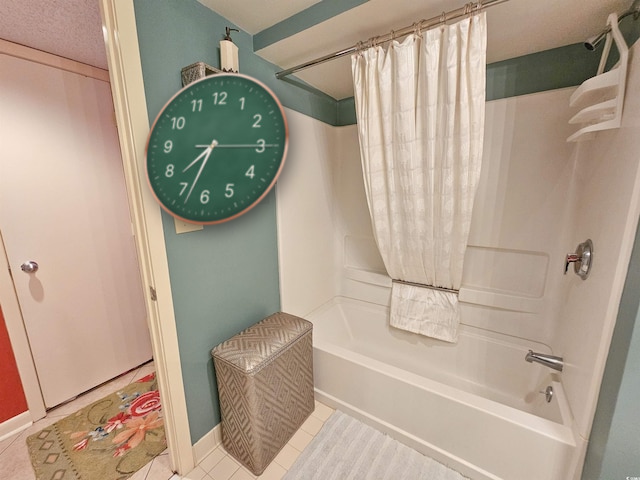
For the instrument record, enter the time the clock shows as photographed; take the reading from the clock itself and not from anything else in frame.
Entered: 7:33:15
